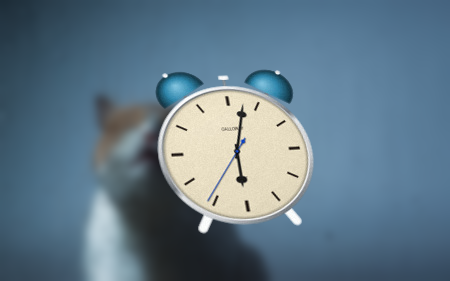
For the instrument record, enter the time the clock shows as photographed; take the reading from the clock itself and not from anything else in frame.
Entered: 6:02:36
